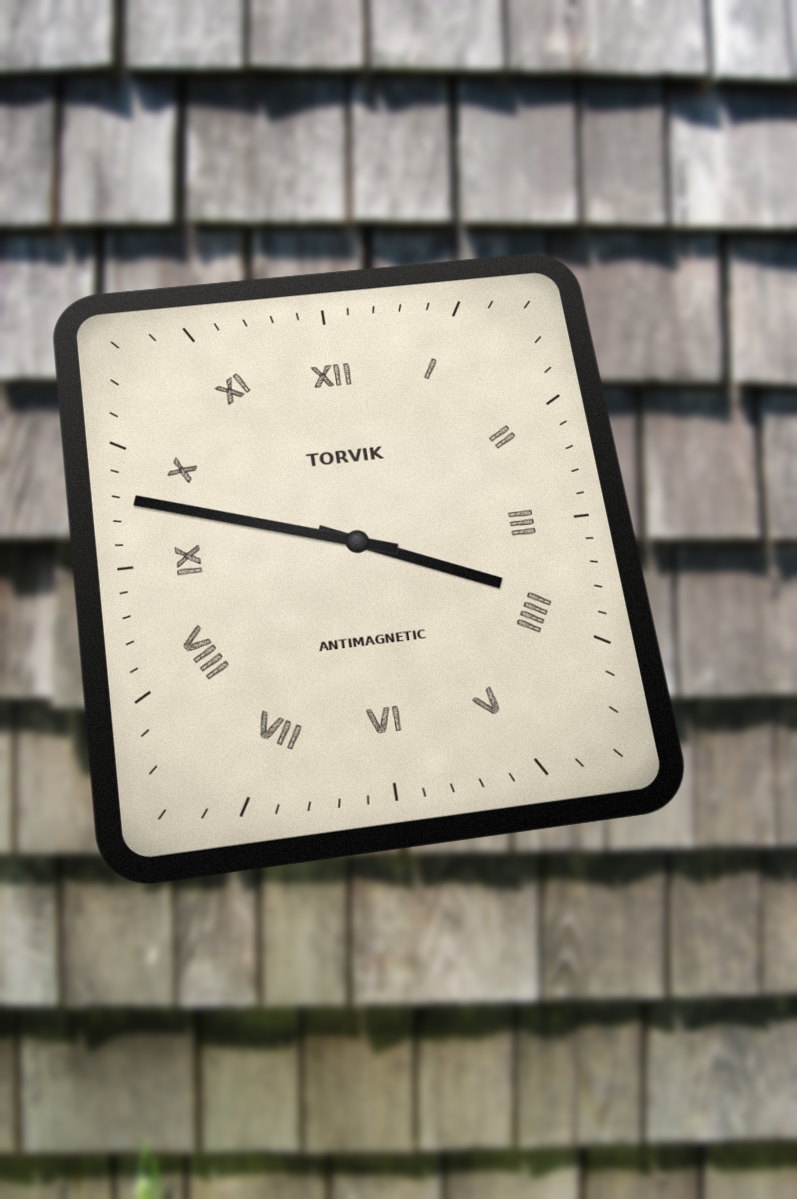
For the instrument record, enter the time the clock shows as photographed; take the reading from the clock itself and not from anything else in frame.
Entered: 3:48
